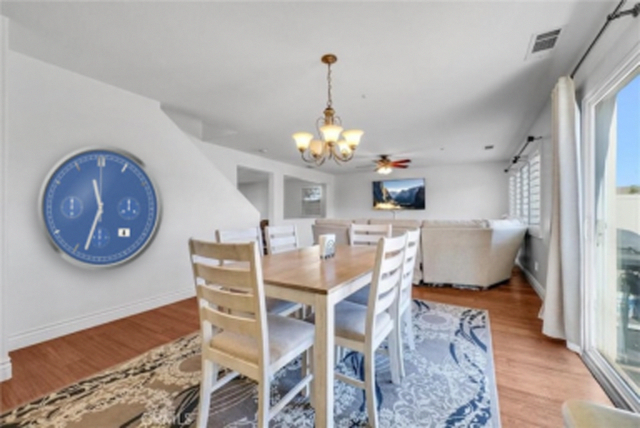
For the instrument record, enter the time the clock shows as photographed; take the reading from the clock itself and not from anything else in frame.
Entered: 11:33
